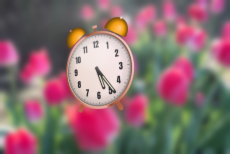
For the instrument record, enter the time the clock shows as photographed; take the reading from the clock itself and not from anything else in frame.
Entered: 5:24
